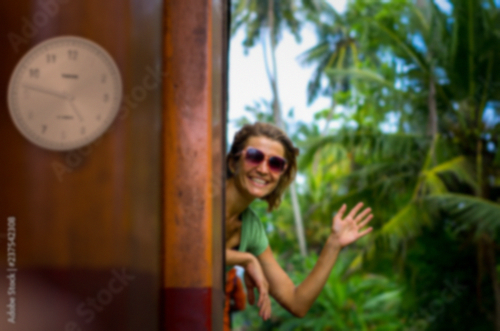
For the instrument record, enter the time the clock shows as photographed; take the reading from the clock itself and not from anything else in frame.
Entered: 4:47
